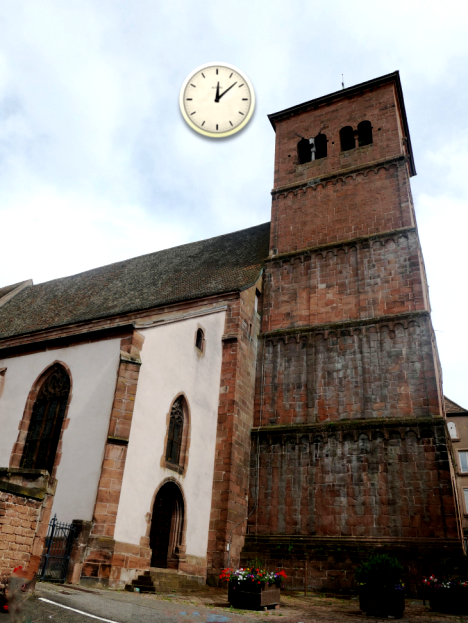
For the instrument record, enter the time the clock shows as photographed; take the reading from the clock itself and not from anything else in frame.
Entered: 12:08
